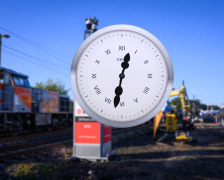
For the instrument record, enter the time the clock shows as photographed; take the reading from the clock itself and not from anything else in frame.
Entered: 12:32
